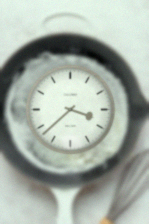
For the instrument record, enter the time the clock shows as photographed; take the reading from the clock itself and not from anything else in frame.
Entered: 3:38
